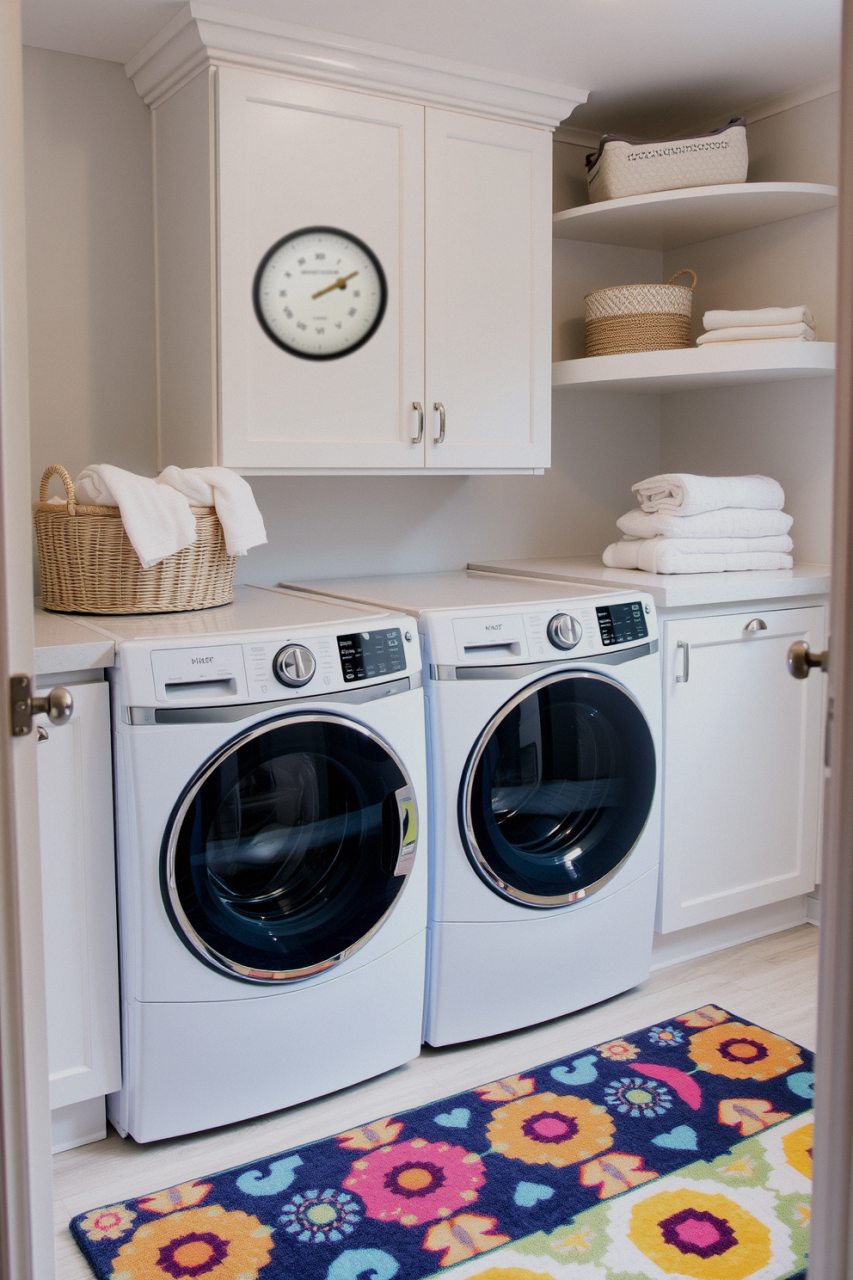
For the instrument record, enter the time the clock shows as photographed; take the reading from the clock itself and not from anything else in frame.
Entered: 2:10
